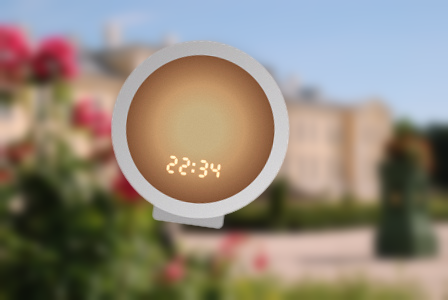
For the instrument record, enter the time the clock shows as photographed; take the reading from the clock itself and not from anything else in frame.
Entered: 22:34
